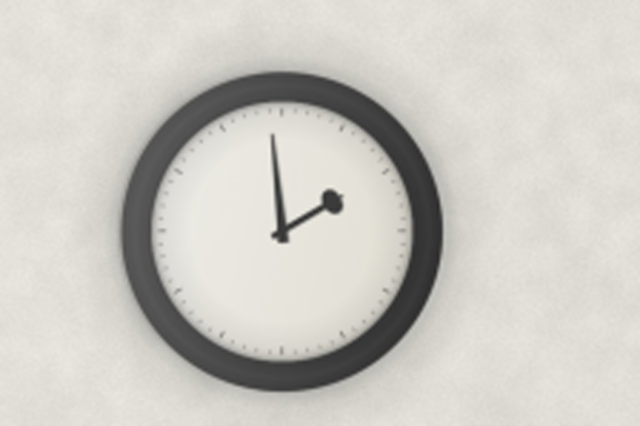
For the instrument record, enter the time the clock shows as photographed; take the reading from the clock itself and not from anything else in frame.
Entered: 1:59
